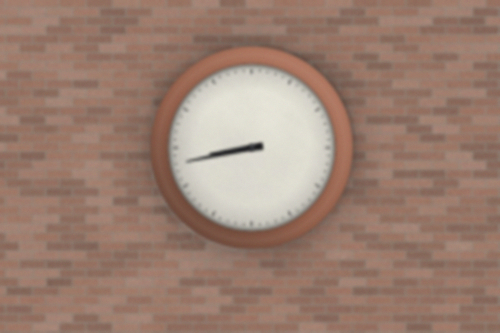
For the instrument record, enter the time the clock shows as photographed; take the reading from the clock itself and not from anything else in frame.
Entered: 8:43
